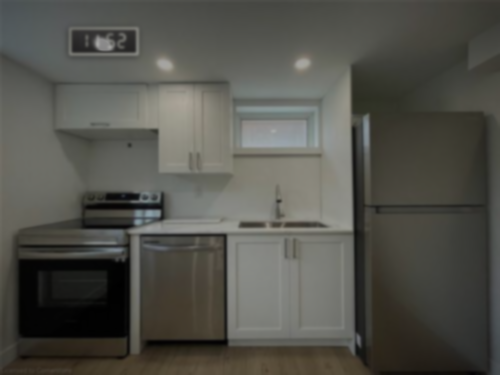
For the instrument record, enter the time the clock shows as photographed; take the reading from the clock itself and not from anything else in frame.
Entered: 11:52
